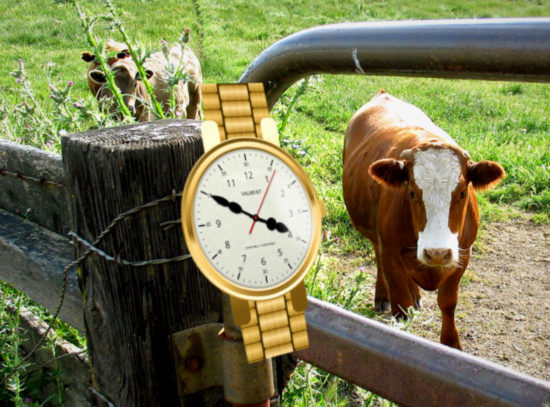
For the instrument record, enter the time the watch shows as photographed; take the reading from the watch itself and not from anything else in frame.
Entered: 3:50:06
